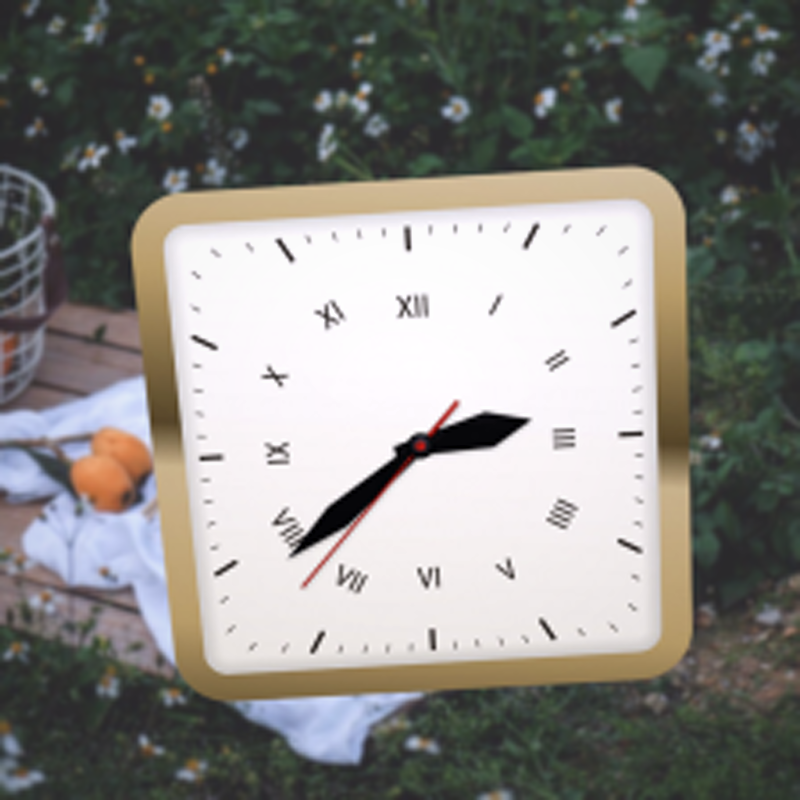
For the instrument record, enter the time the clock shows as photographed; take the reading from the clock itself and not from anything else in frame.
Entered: 2:38:37
